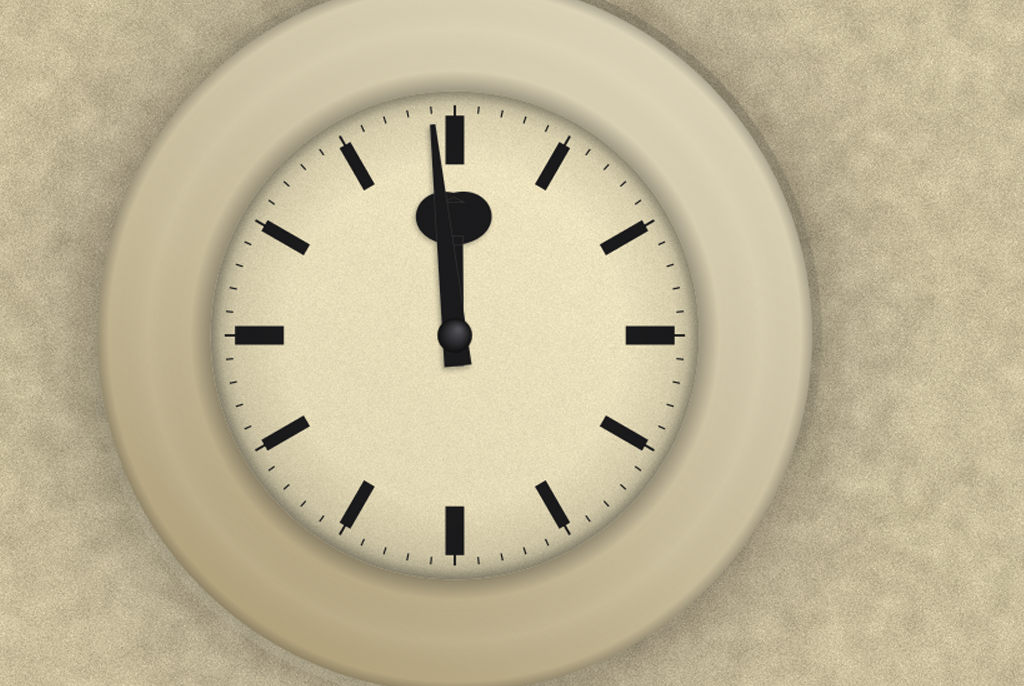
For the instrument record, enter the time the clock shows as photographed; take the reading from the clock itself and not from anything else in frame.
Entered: 11:59
